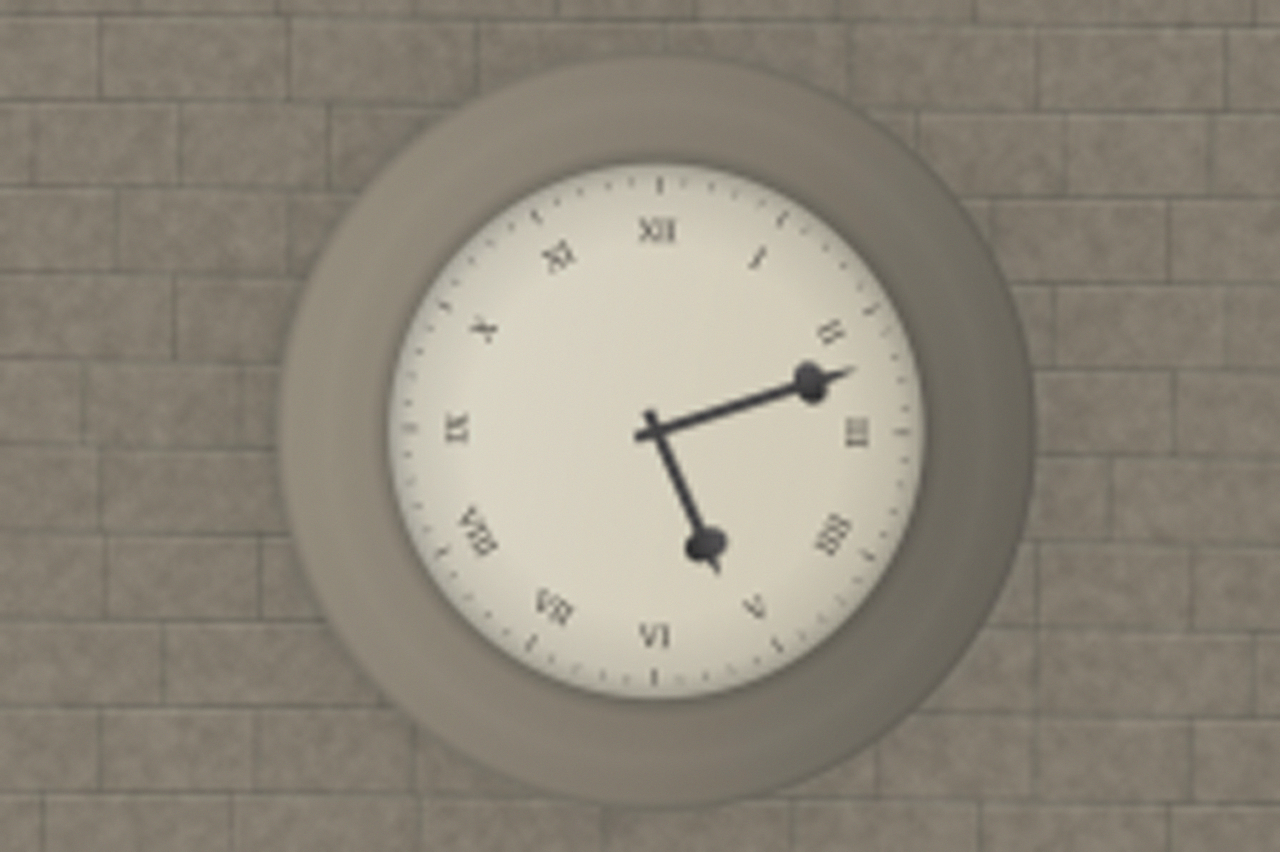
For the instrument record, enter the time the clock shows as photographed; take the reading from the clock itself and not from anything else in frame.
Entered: 5:12
